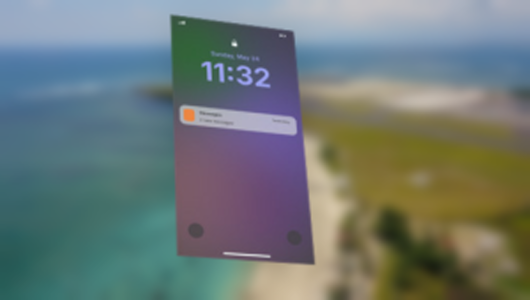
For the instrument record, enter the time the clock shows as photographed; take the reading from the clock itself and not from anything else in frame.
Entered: 11:32
